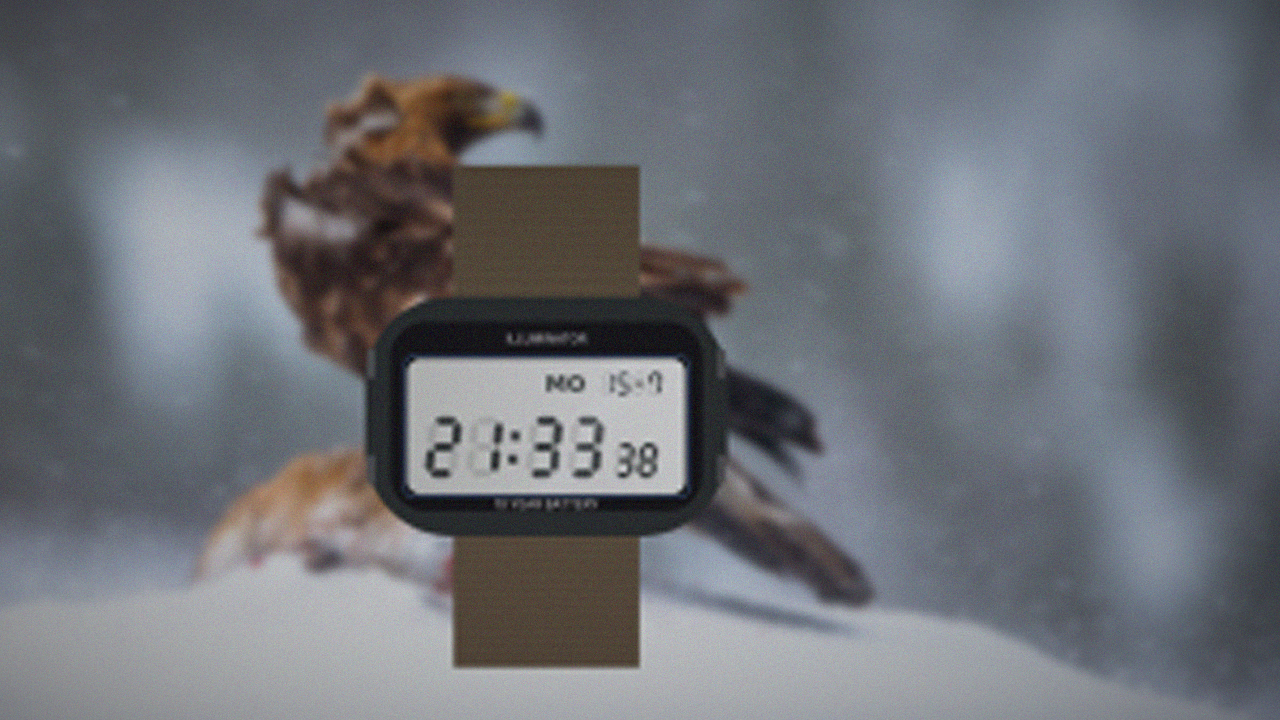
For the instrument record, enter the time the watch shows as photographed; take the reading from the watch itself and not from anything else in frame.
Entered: 21:33:38
